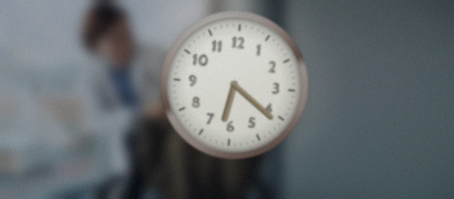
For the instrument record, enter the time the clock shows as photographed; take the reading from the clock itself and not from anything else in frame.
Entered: 6:21
